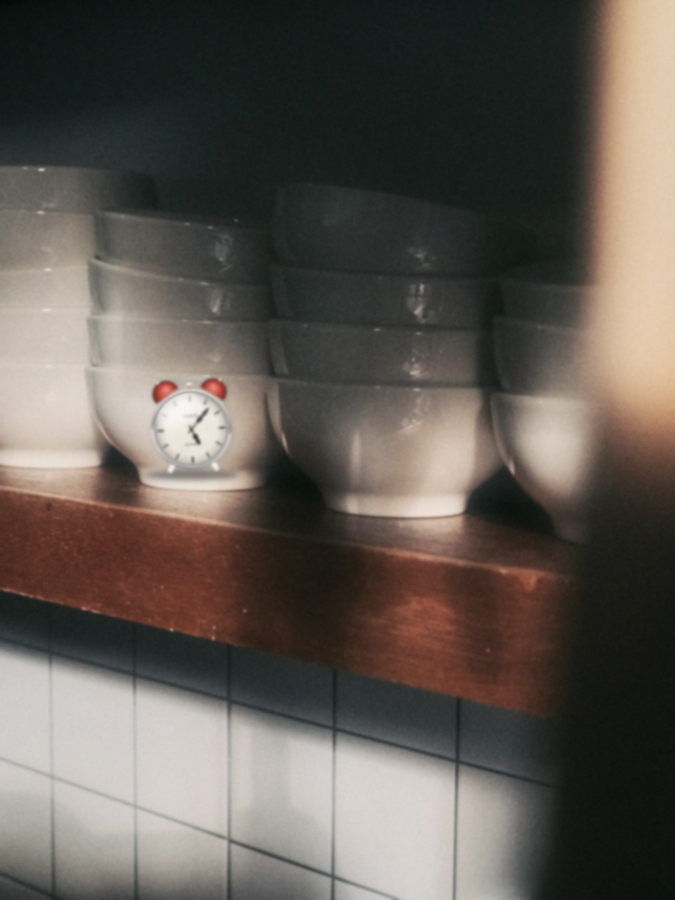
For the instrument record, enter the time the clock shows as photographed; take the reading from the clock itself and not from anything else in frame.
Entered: 5:07
